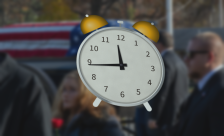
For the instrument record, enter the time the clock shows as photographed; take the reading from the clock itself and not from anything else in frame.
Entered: 11:44
